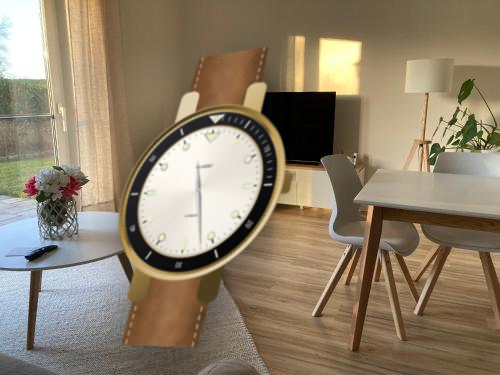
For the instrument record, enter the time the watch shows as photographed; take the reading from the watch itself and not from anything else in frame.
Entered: 11:27
